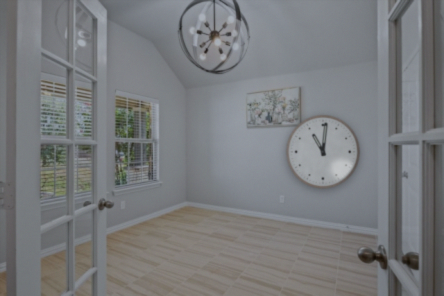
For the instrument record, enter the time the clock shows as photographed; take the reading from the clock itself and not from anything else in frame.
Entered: 11:01
